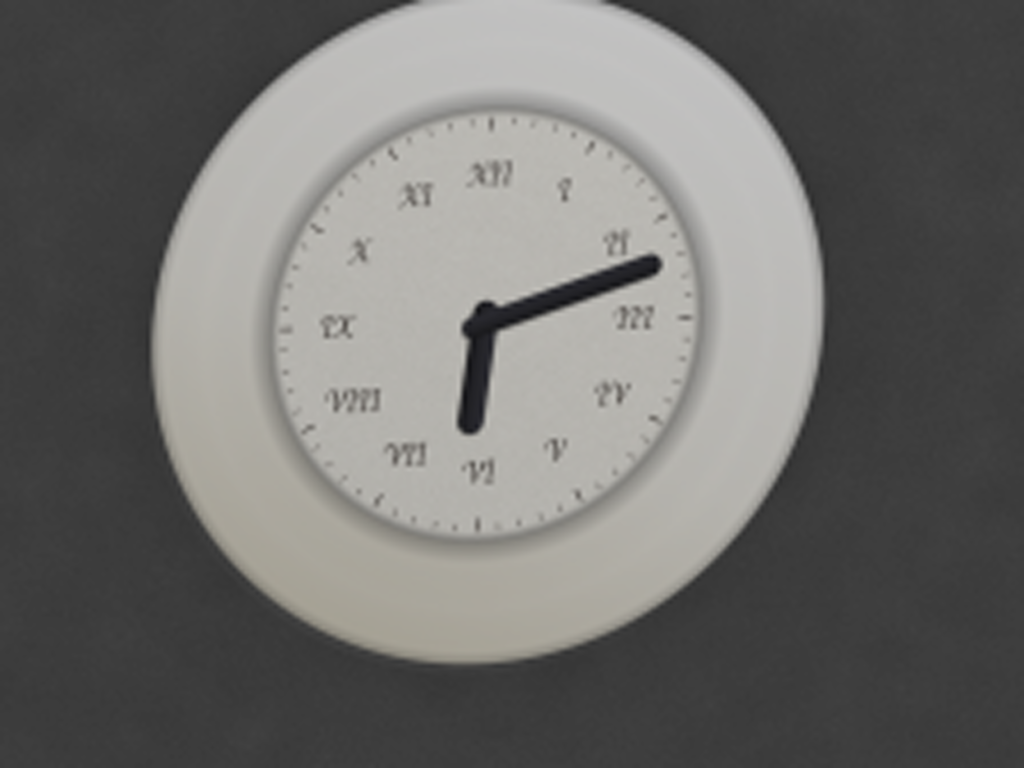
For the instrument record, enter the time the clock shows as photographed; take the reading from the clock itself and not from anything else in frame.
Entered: 6:12
